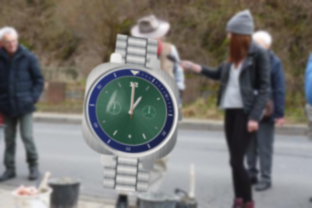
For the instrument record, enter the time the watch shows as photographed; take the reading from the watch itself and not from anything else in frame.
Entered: 1:00
